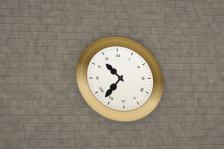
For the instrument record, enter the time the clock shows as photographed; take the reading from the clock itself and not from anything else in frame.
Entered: 10:37
